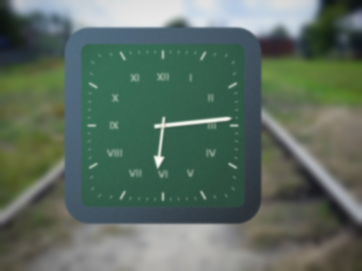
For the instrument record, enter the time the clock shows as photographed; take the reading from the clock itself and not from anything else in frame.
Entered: 6:14
